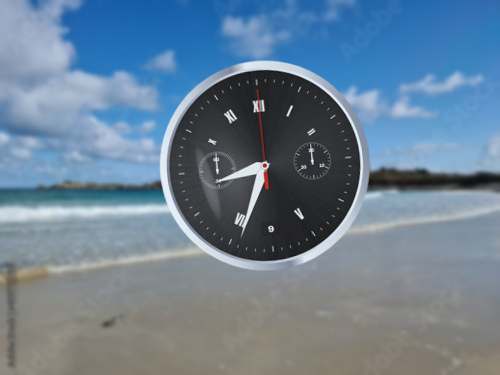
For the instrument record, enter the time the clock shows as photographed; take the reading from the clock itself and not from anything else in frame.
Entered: 8:34
